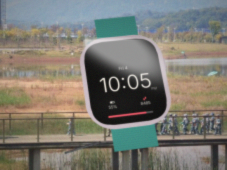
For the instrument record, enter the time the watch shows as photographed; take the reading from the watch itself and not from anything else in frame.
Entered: 10:05
